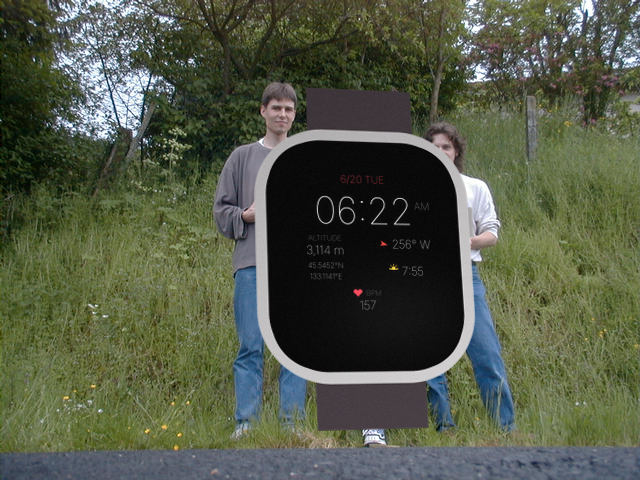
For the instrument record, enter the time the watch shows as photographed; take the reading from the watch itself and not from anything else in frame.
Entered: 6:22
